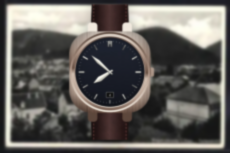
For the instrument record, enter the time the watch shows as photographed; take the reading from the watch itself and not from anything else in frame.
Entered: 7:52
